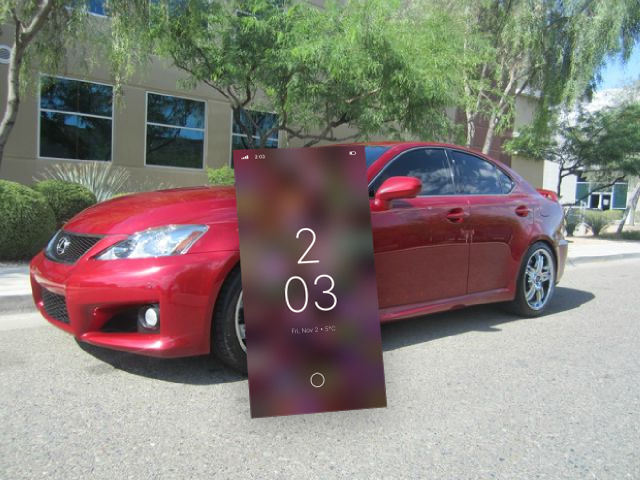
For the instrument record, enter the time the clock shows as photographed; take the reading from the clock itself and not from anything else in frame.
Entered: 2:03
